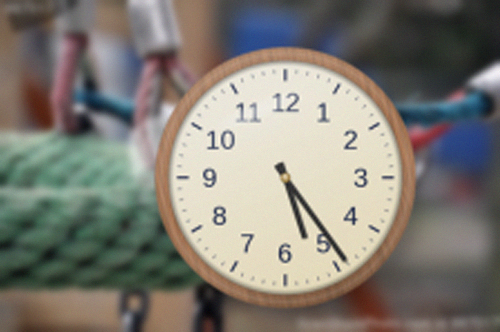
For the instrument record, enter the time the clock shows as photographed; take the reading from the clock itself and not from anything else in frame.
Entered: 5:24
